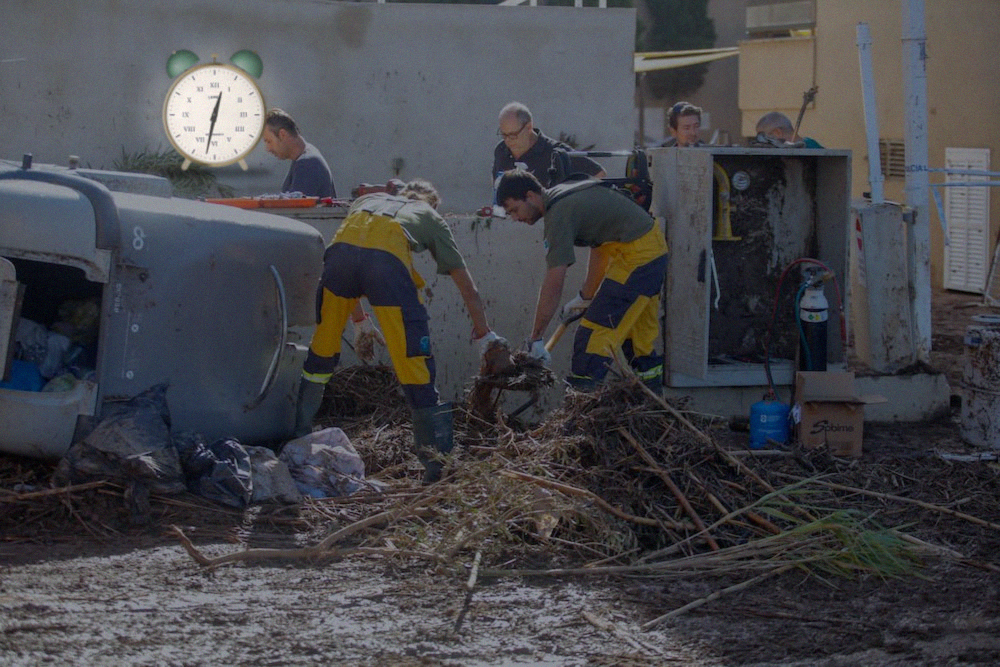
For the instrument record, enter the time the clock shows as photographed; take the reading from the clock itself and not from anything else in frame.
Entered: 12:32
